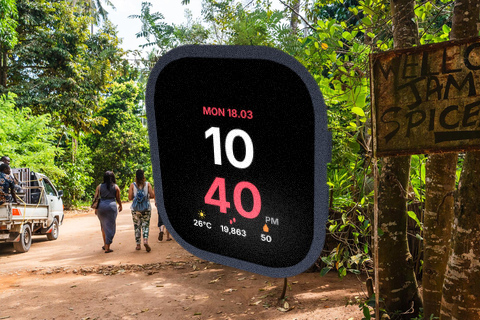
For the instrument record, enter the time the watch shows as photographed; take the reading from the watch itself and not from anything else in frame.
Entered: 10:40
